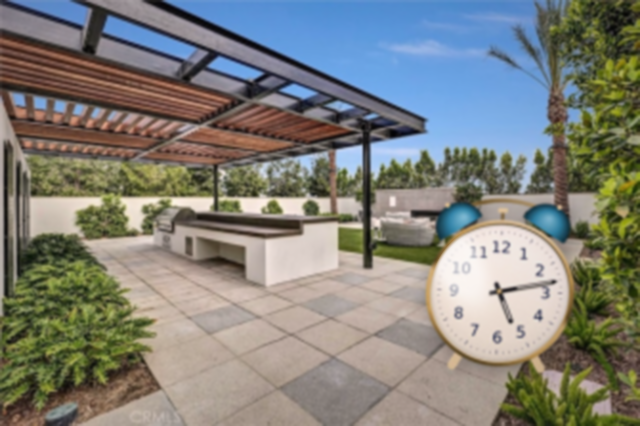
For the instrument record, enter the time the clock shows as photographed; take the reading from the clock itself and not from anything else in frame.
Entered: 5:13
